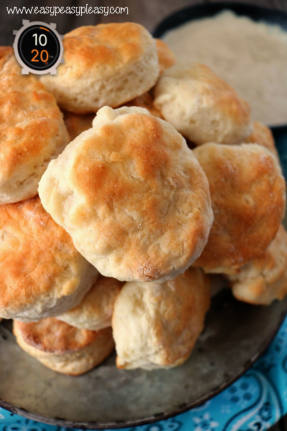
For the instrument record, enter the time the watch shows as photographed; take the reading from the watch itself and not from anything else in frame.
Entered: 10:20
